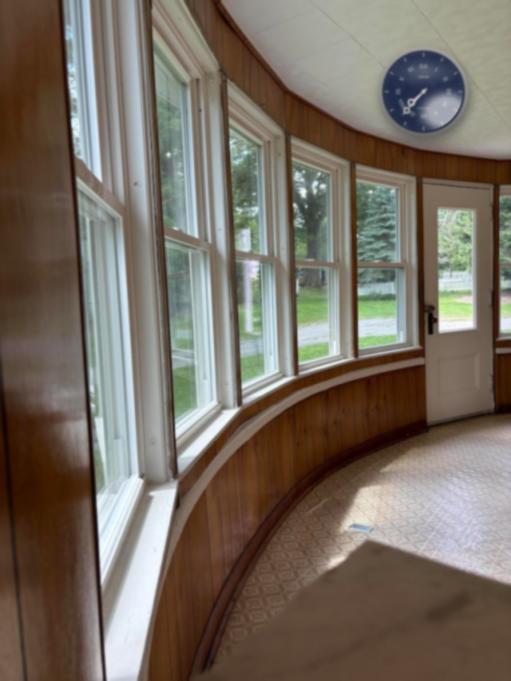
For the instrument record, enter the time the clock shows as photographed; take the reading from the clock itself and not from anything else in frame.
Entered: 7:37
